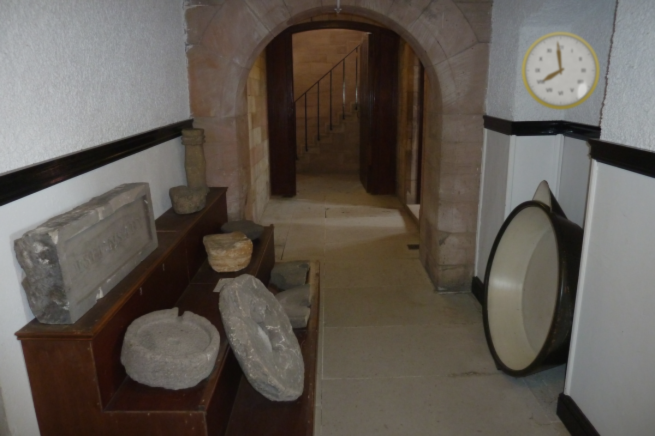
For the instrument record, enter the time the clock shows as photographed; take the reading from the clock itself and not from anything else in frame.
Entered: 7:59
